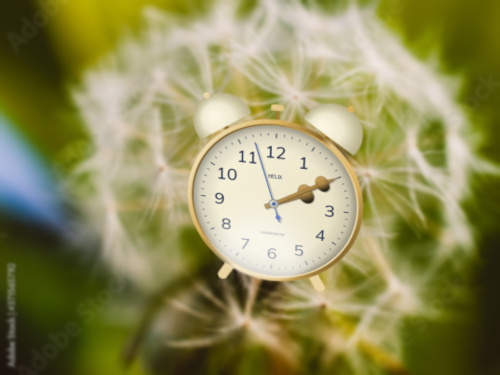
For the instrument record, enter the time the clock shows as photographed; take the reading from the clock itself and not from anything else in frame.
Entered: 2:09:57
